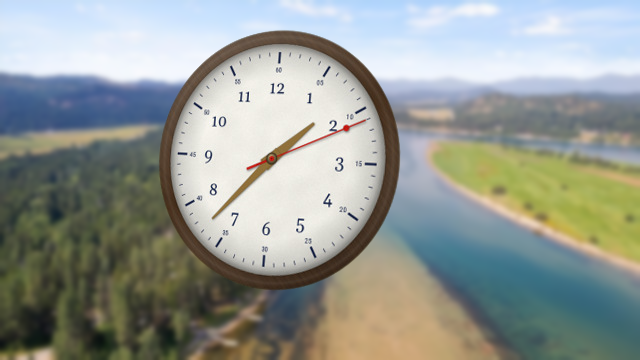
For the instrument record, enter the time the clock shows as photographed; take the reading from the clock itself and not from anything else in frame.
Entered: 1:37:11
